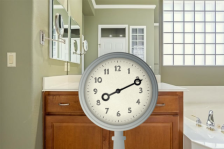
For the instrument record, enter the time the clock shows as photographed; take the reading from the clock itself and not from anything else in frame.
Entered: 8:11
